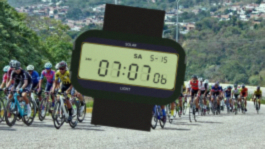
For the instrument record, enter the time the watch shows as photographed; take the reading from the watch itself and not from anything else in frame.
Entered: 7:07:06
